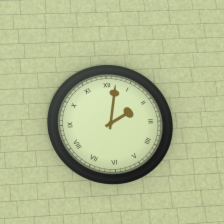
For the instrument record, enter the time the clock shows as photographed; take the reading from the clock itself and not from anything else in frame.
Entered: 2:02
